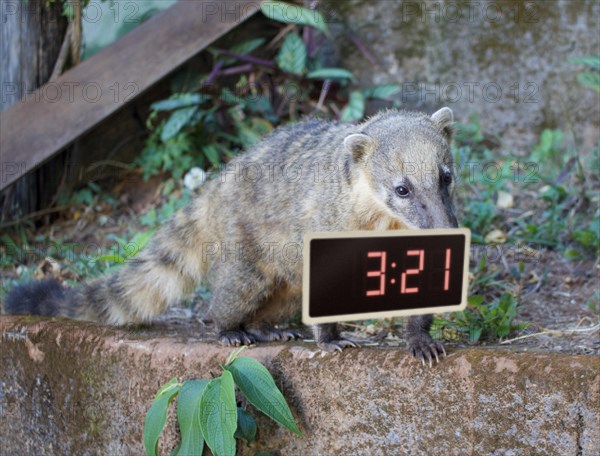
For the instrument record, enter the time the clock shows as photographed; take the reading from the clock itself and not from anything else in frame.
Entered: 3:21
